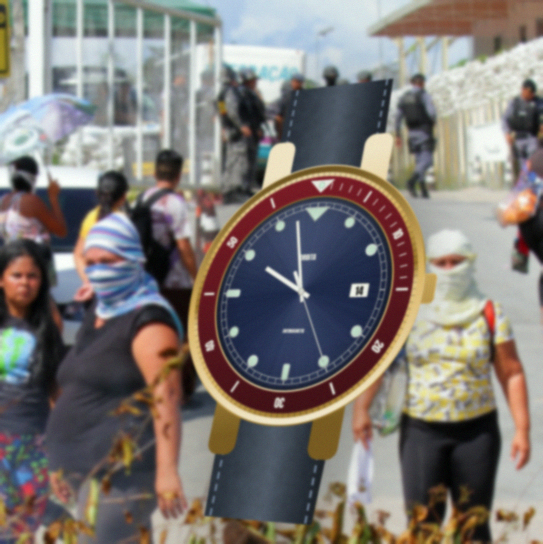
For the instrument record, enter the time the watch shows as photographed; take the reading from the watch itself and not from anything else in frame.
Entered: 9:57:25
